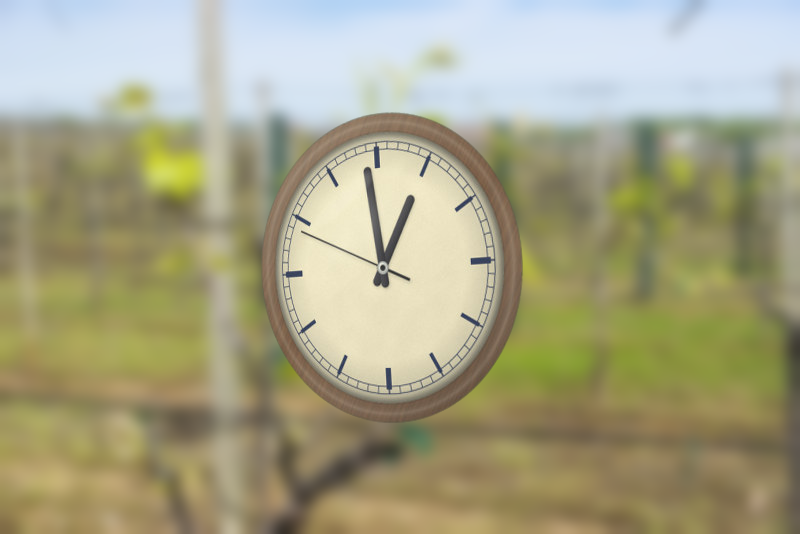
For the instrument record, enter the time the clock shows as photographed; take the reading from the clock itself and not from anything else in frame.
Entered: 12:58:49
